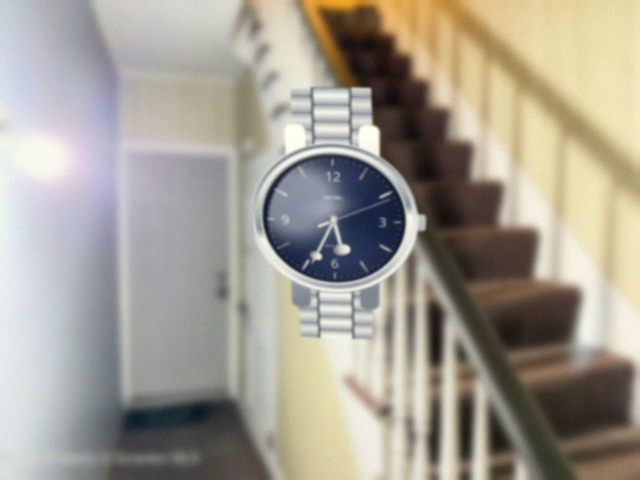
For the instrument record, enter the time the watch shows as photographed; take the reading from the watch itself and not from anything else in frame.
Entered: 5:34:11
